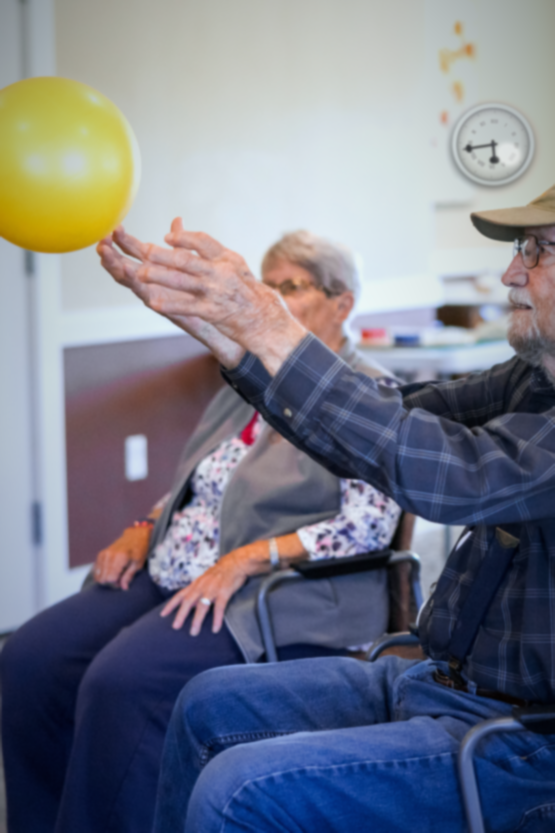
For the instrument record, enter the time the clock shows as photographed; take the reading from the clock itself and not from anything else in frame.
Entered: 5:43
